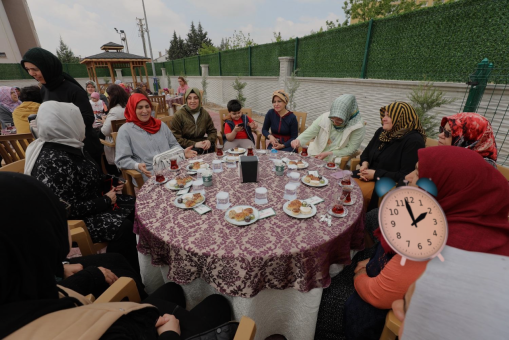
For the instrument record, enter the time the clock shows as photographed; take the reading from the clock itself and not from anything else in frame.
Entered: 1:58
